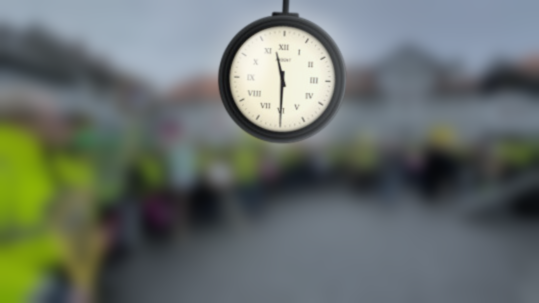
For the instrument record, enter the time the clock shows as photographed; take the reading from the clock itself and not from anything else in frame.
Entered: 11:30
